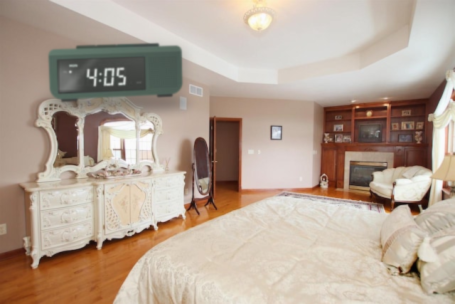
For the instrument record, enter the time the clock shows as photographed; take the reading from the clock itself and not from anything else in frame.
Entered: 4:05
